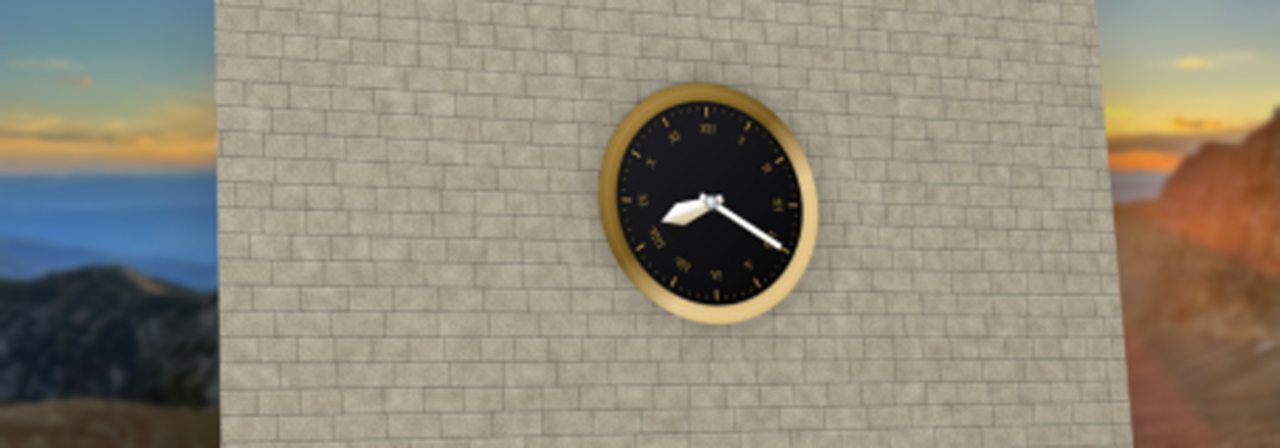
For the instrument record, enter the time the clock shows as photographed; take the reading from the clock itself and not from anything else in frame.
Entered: 8:20
